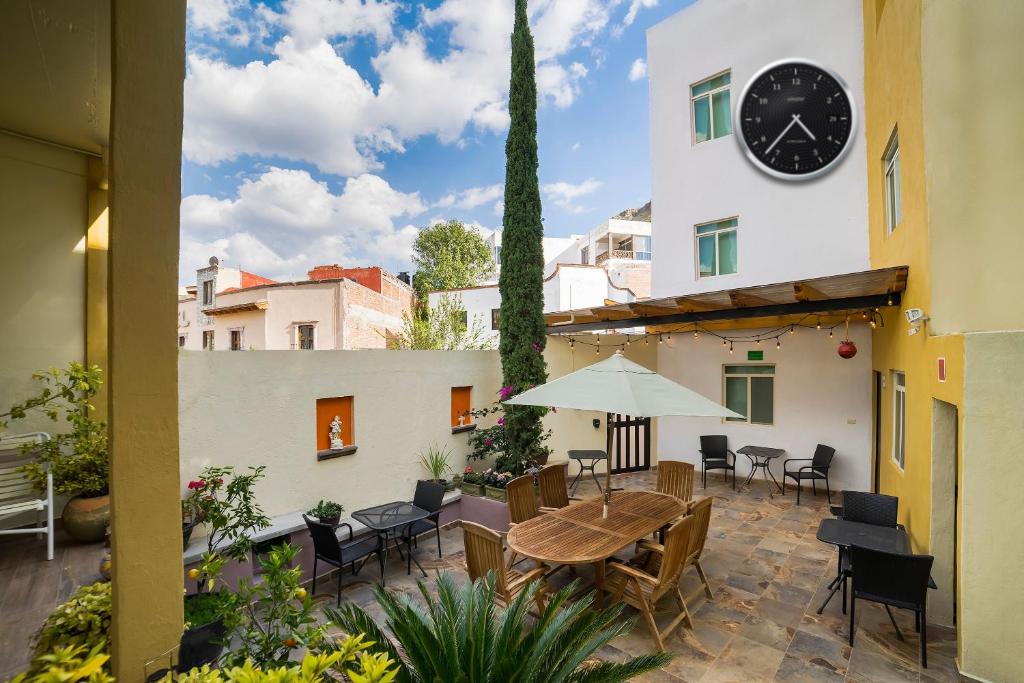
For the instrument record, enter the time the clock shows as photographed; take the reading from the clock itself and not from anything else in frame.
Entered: 4:37
